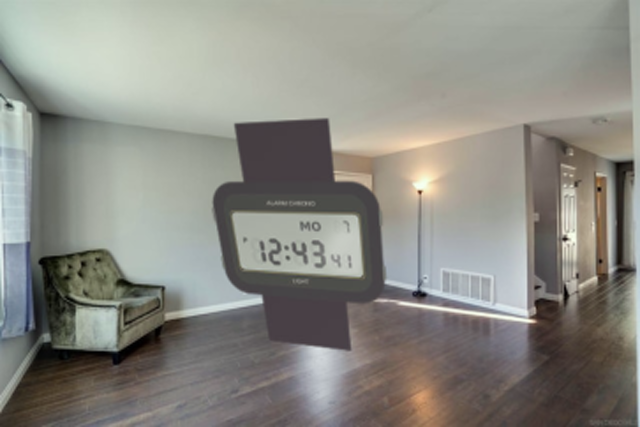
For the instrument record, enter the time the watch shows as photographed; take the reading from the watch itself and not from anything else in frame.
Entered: 12:43:41
